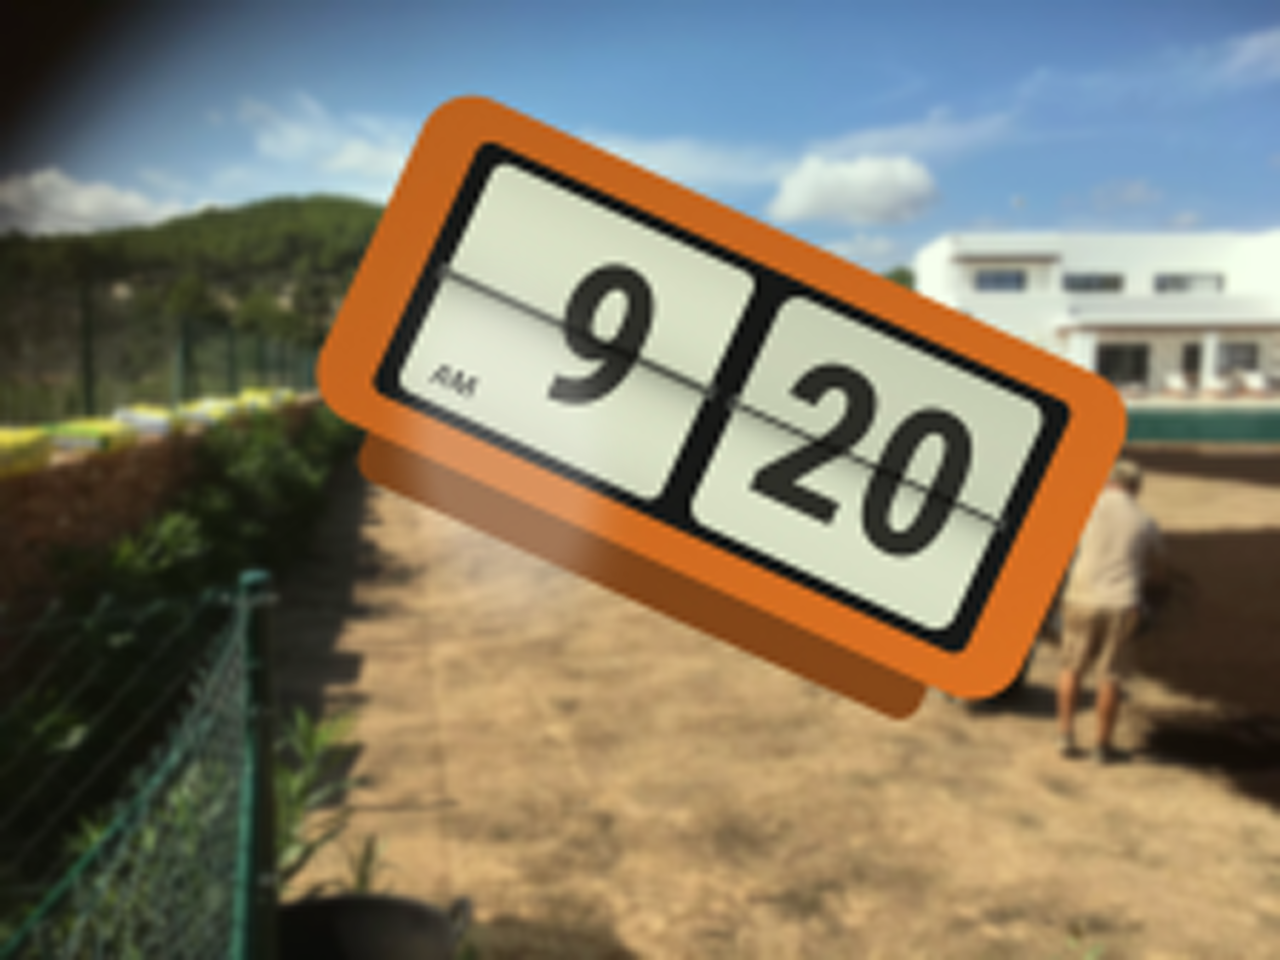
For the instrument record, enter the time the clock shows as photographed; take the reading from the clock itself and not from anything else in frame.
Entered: 9:20
